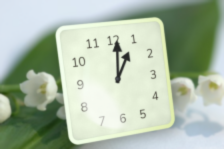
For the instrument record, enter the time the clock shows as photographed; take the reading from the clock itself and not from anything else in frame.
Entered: 1:01
